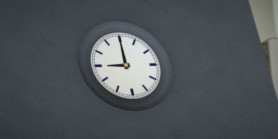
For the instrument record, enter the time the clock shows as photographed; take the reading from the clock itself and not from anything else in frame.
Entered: 9:00
